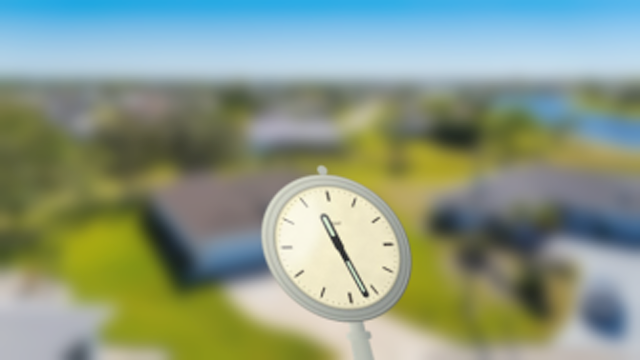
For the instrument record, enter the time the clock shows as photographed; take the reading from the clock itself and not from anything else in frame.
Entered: 11:27
